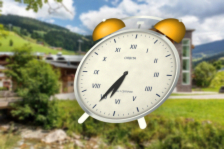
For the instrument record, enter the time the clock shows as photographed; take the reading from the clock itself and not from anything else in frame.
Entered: 6:35
